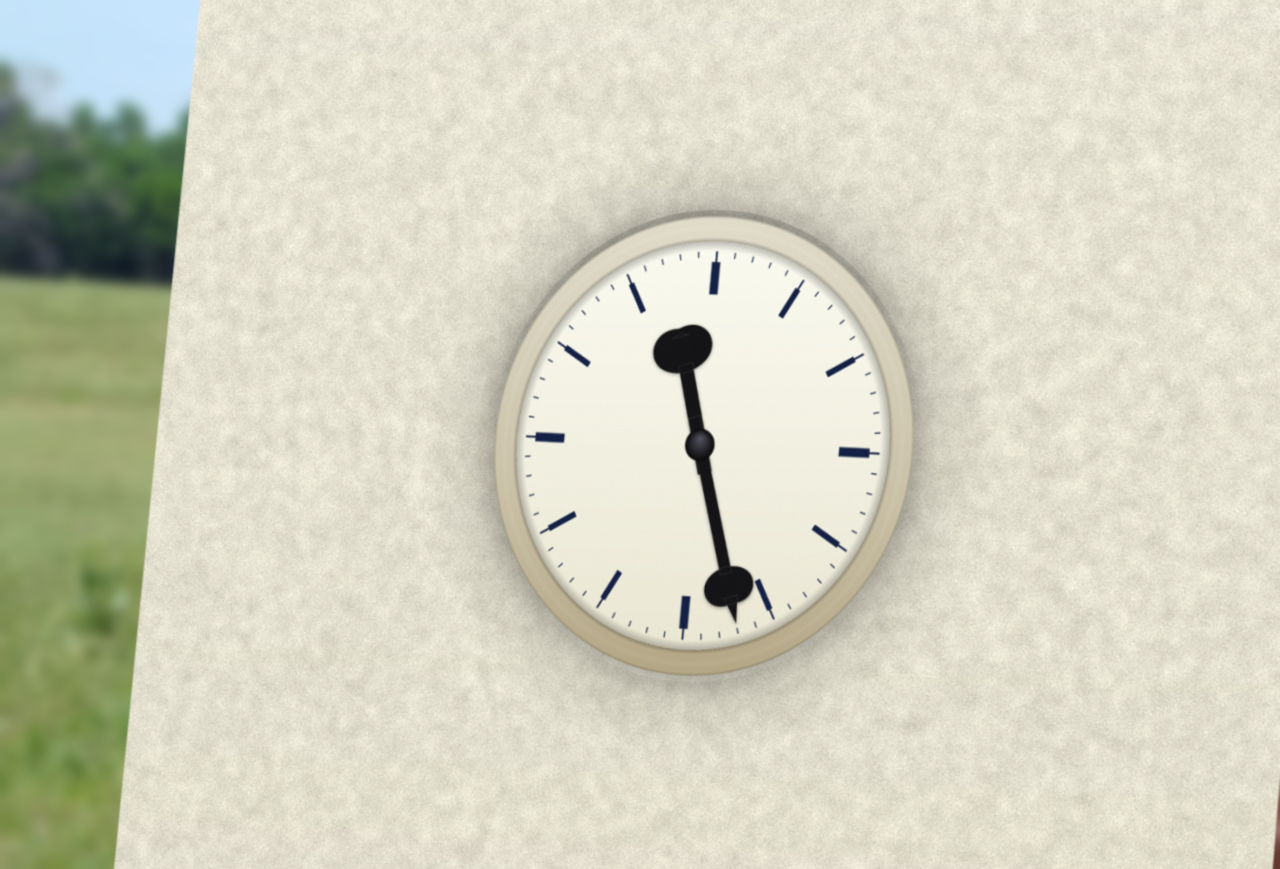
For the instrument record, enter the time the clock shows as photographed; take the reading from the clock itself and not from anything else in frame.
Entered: 11:27
